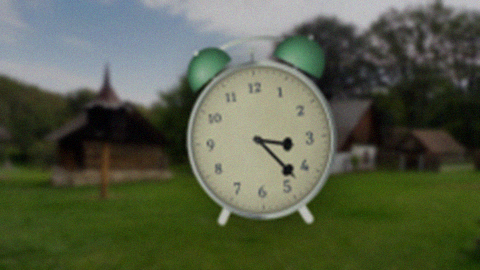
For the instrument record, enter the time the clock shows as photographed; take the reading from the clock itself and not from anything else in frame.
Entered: 3:23
